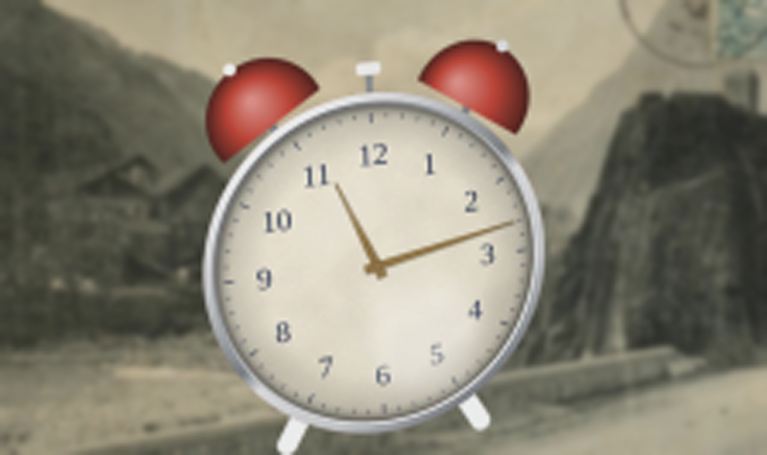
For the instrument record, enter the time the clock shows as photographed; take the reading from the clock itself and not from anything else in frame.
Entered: 11:13
